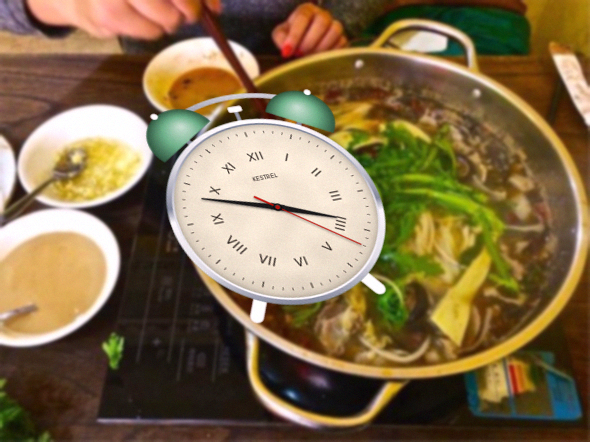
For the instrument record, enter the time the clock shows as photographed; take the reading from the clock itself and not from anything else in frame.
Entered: 3:48:22
